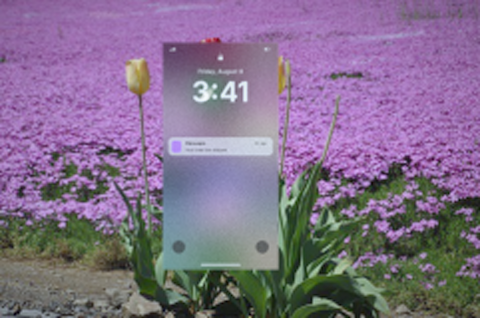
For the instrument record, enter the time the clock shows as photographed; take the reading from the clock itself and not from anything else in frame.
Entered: 3:41
